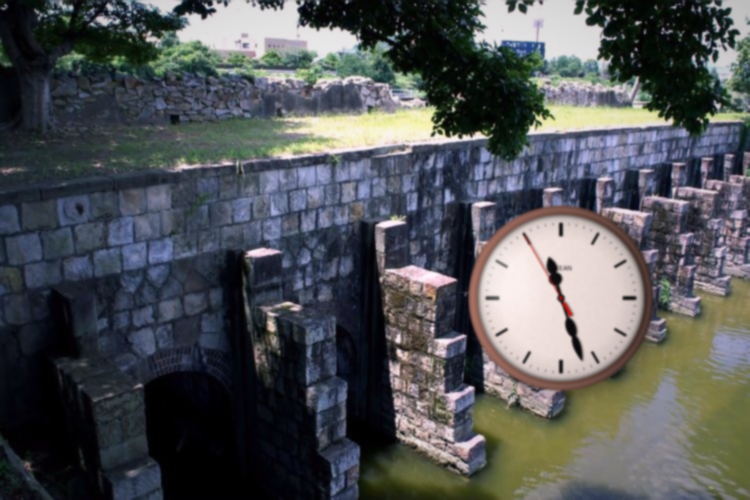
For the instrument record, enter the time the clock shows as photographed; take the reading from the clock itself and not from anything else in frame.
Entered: 11:26:55
